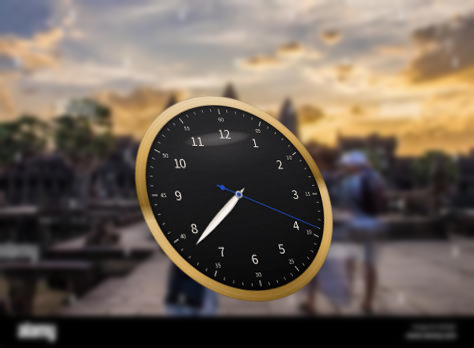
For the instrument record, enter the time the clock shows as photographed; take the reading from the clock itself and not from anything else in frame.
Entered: 7:38:19
